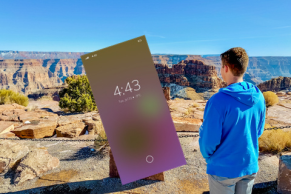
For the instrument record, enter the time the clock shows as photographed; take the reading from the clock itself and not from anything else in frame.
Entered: 4:43
